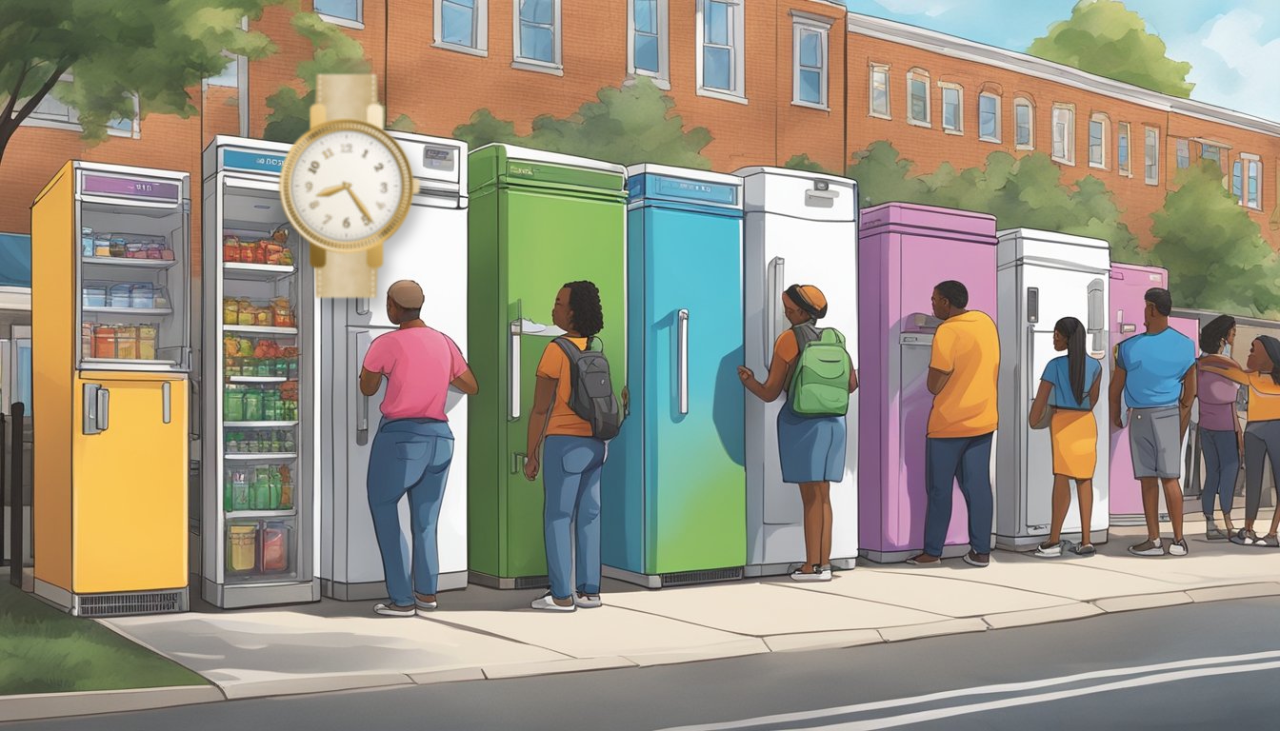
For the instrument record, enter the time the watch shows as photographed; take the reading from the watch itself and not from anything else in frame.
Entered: 8:24
